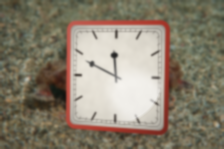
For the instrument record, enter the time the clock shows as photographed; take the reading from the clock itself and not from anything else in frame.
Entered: 11:49
